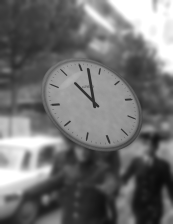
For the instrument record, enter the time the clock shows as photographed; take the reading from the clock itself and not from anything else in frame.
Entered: 11:02
